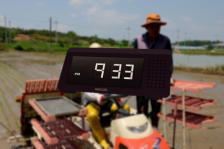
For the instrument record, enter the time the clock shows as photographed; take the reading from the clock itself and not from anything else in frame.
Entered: 9:33
